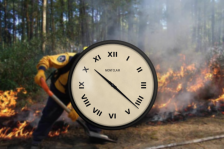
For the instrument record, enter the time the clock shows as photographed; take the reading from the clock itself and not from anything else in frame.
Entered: 10:22
